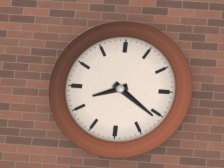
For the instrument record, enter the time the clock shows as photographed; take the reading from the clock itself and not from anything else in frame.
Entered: 8:21
